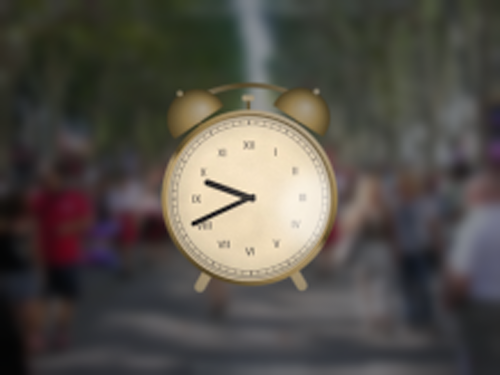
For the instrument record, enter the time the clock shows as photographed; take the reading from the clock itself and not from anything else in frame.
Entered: 9:41
